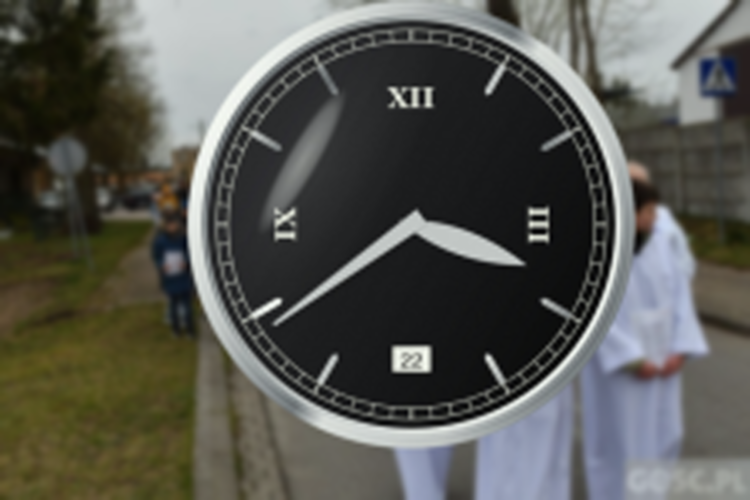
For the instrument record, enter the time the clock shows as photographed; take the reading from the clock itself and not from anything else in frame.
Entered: 3:39
